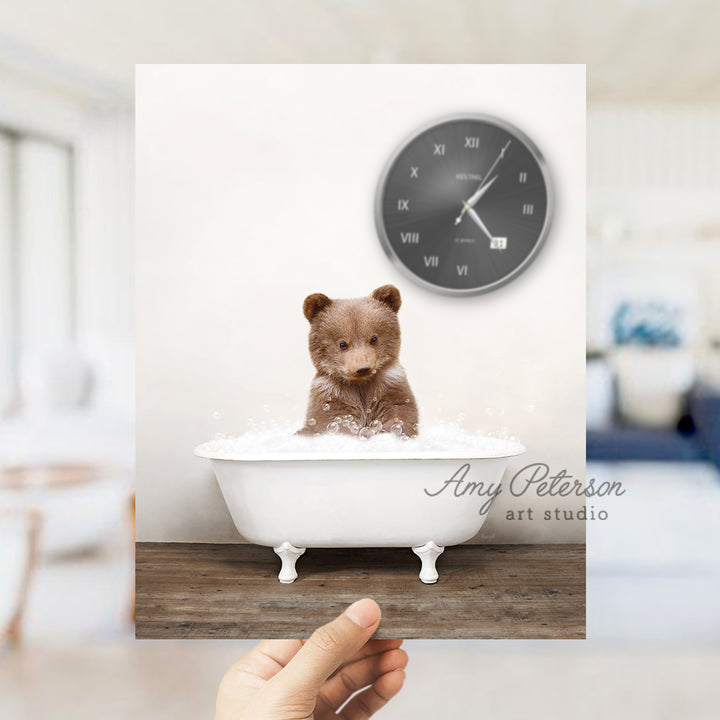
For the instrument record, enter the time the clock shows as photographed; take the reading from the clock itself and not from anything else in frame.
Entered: 1:23:05
